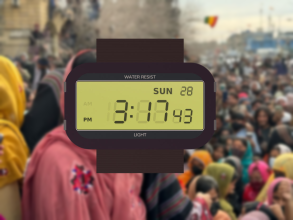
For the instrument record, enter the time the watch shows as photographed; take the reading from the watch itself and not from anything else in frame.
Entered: 3:17:43
